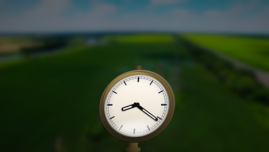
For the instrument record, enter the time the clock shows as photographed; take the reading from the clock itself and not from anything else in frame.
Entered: 8:21
